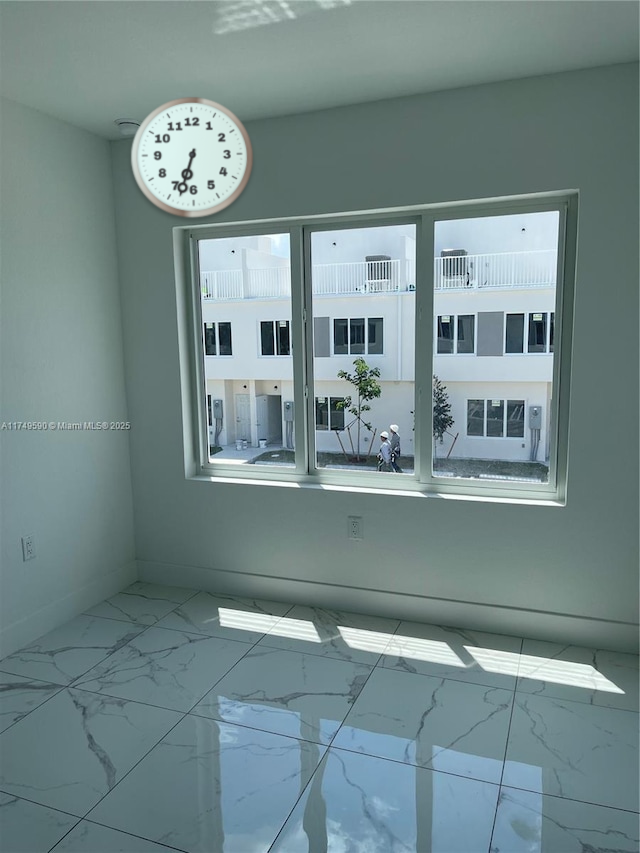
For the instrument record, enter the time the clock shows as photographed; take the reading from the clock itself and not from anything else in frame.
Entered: 6:33
